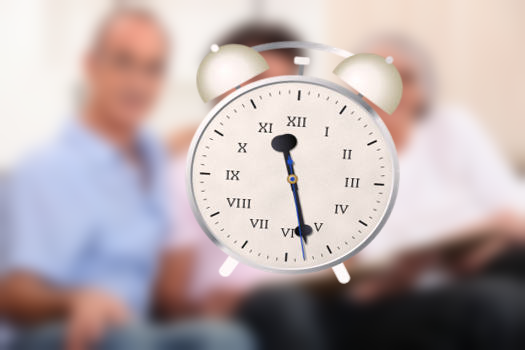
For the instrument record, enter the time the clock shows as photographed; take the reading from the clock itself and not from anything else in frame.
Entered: 11:27:28
